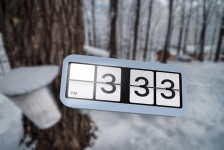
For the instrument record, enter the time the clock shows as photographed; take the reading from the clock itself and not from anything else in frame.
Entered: 3:33
